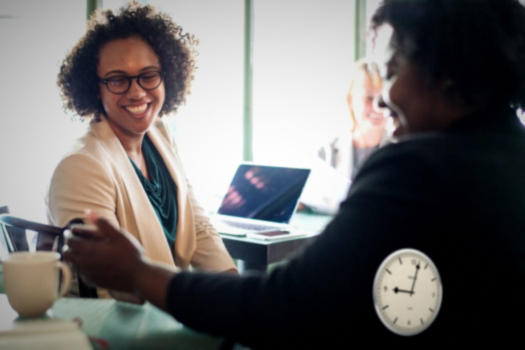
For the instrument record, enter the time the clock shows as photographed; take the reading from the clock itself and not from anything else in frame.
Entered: 9:02
